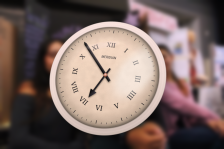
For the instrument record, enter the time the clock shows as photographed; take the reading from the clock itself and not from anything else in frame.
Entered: 6:53
